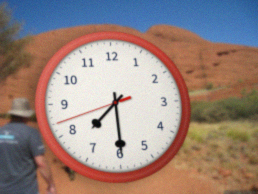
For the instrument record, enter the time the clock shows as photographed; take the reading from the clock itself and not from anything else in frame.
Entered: 7:29:42
